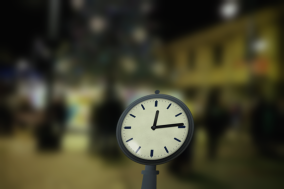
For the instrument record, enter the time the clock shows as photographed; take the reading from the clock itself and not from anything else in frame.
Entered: 12:14
